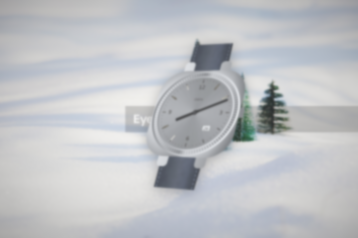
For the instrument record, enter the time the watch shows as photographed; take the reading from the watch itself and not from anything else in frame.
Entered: 8:11
